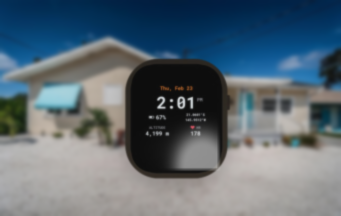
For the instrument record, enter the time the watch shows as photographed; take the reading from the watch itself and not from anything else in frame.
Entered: 2:01
